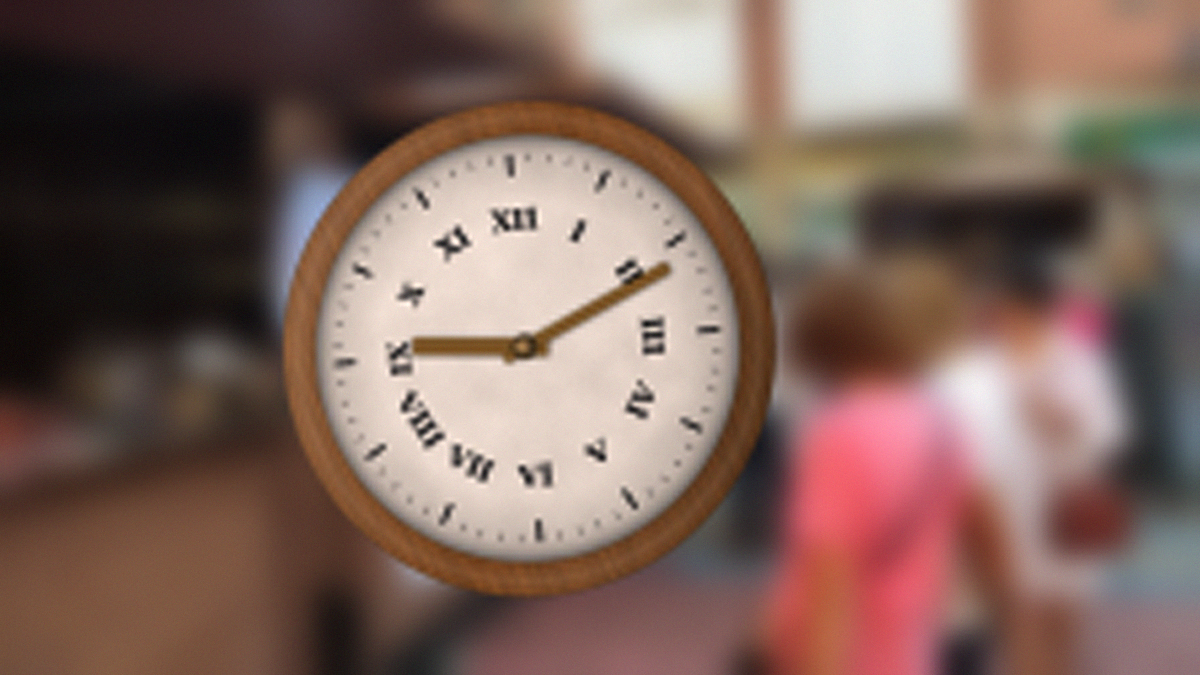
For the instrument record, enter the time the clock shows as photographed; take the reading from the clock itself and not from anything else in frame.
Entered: 9:11
